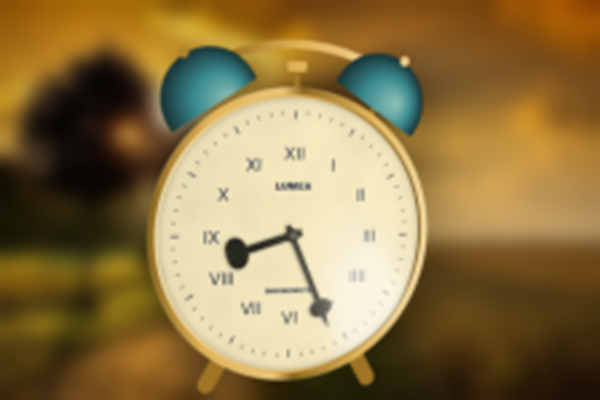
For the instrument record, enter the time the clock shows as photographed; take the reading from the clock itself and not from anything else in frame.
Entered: 8:26
